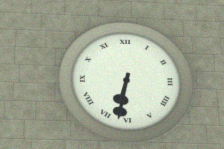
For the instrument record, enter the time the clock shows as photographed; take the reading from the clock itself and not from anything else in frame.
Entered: 6:32
